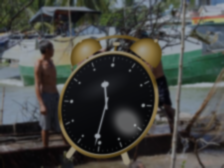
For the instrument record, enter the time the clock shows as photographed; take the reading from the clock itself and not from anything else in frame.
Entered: 11:31
